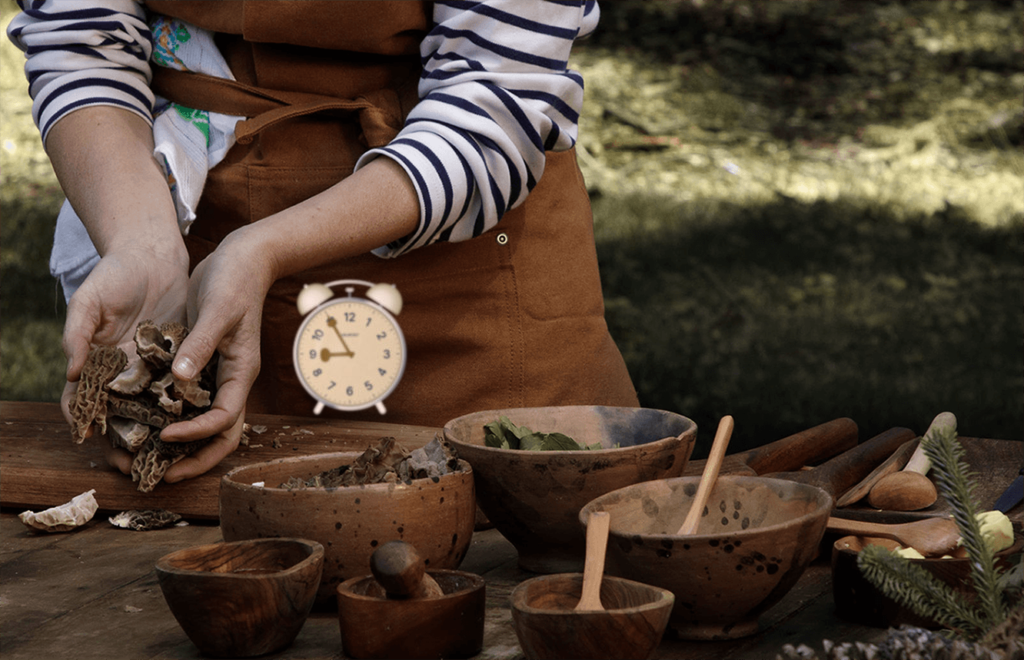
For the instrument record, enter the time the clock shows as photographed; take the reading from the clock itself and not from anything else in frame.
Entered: 8:55
